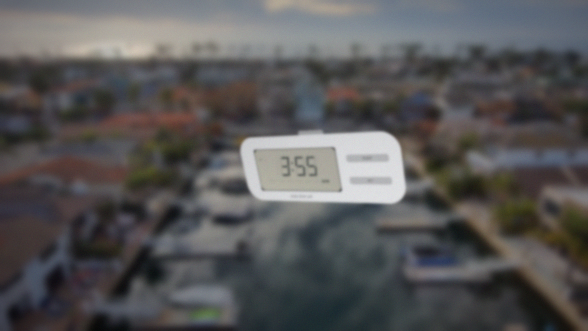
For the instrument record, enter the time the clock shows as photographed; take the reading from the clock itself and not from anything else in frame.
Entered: 3:55
